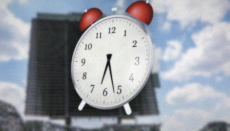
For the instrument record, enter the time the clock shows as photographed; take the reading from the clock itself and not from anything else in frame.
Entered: 6:27
